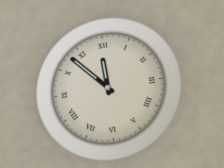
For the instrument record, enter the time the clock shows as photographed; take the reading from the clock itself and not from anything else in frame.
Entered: 11:53
